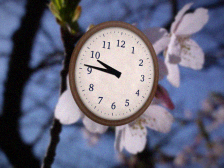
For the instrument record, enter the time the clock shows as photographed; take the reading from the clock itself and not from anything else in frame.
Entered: 9:46
